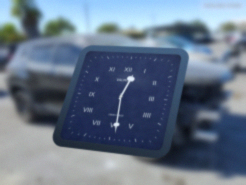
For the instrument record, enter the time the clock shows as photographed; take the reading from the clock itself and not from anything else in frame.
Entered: 12:29
